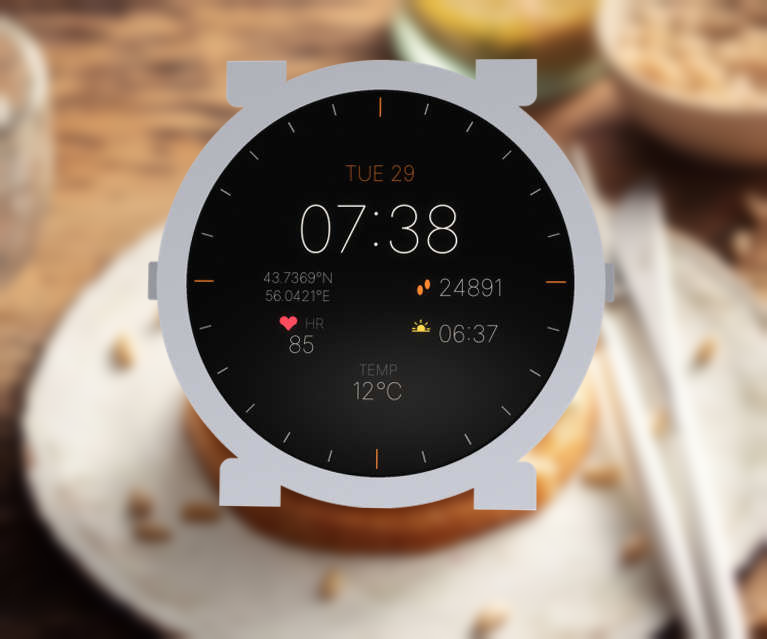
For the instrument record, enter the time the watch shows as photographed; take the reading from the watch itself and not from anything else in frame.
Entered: 7:38
